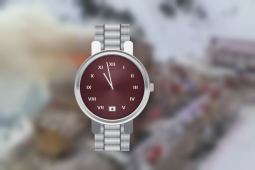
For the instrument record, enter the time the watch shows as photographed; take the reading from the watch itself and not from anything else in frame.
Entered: 10:58
